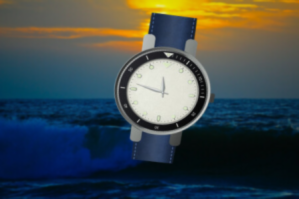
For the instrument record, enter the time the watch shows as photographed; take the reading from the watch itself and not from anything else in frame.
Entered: 11:47
